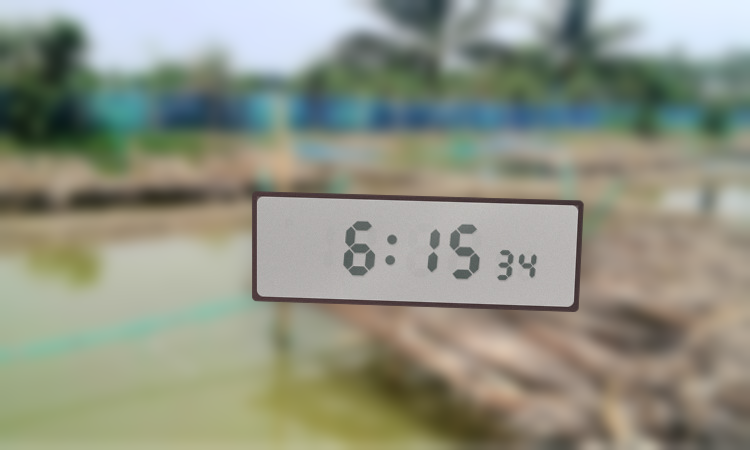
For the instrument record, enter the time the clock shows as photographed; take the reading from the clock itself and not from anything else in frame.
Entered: 6:15:34
